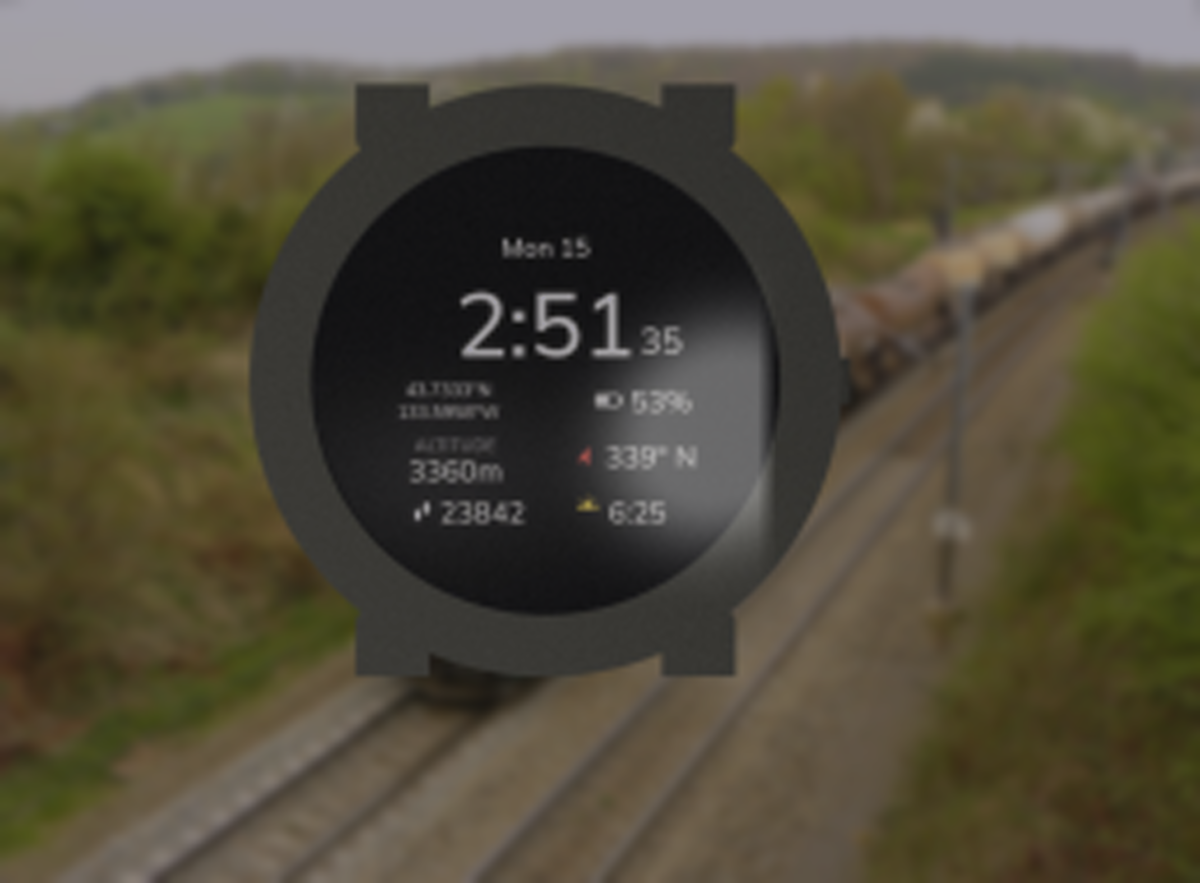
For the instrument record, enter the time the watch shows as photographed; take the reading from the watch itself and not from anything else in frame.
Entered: 2:51:35
